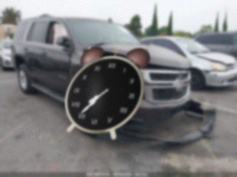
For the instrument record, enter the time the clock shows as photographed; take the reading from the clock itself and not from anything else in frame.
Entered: 7:36
